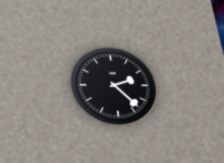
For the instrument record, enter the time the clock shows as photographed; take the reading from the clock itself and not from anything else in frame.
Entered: 2:23
